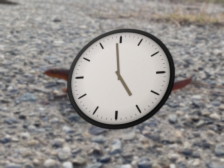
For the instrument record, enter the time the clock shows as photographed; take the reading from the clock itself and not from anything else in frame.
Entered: 4:59
